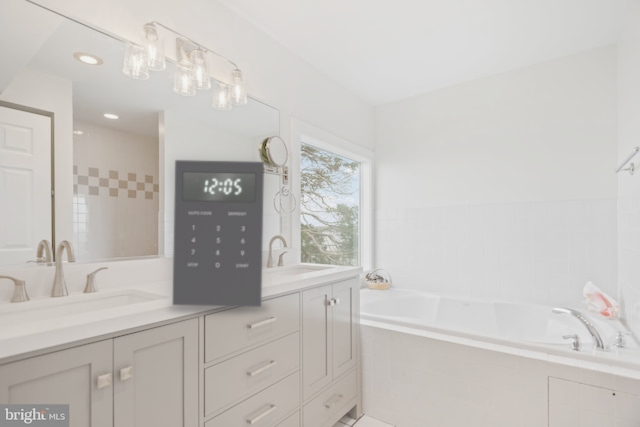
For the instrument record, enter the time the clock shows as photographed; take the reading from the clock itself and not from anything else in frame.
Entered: 12:05
